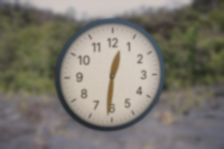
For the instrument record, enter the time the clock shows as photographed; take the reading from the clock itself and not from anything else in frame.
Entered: 12:31
